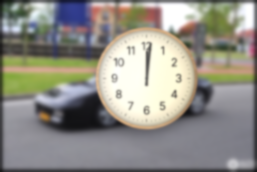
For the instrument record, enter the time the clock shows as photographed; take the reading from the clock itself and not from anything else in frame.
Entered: 12:01
